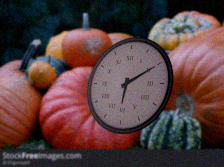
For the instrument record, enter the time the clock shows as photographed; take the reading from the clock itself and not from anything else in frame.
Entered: 6:10
